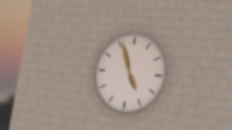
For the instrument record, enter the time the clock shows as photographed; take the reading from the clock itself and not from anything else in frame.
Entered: 4:56
